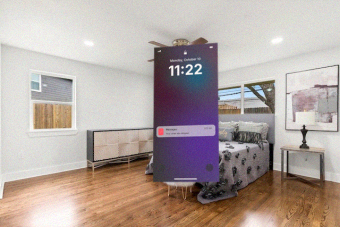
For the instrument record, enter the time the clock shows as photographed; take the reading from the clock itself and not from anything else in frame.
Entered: 11:22
